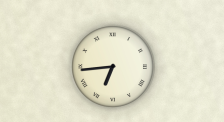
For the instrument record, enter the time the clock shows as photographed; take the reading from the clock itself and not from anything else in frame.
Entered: 6:44
